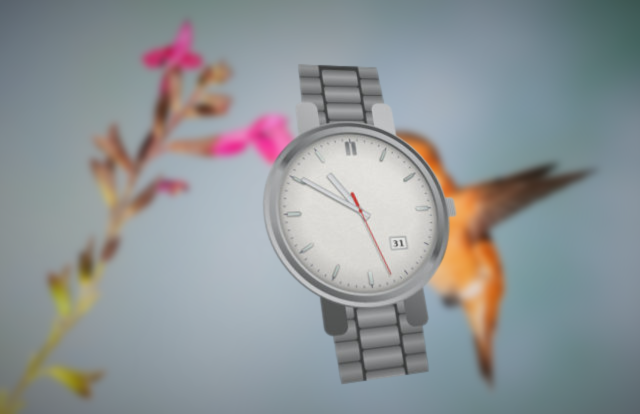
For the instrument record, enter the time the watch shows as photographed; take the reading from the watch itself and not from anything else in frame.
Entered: 10:50:27
